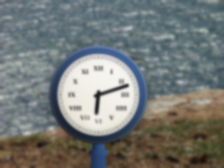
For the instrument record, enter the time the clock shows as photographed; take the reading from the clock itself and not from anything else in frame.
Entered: 6:12
